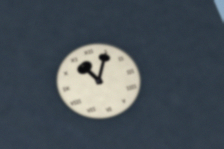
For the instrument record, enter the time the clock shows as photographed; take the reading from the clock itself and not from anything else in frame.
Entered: 11:05
